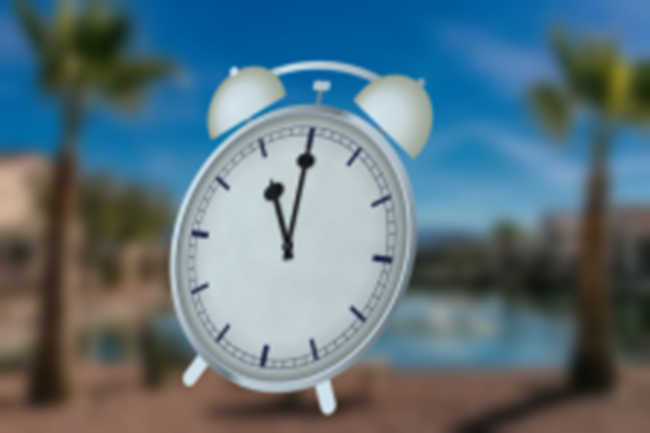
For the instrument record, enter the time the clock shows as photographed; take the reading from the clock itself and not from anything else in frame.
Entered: 11:00
